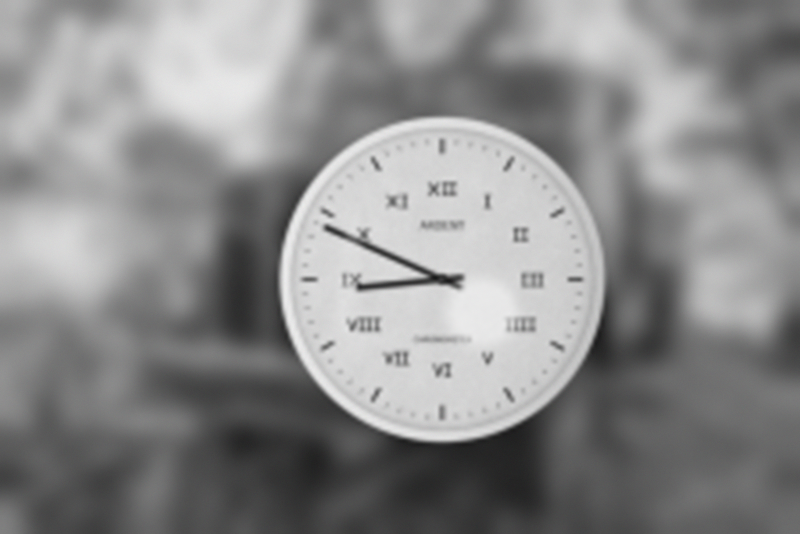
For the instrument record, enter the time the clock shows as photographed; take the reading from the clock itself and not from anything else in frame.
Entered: 8:49
